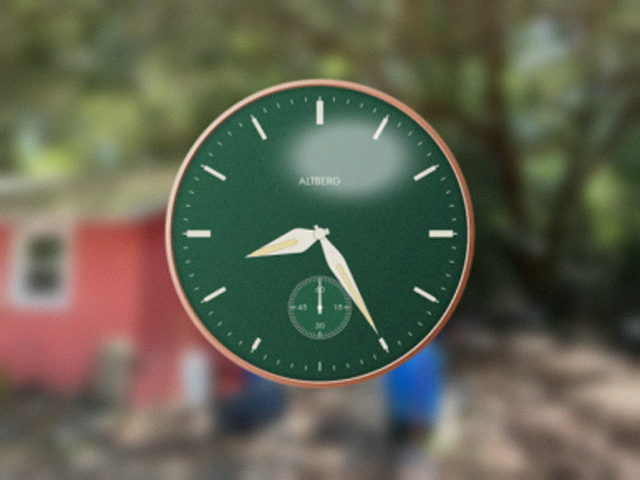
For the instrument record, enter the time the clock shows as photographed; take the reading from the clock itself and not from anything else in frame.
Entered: 8:25
